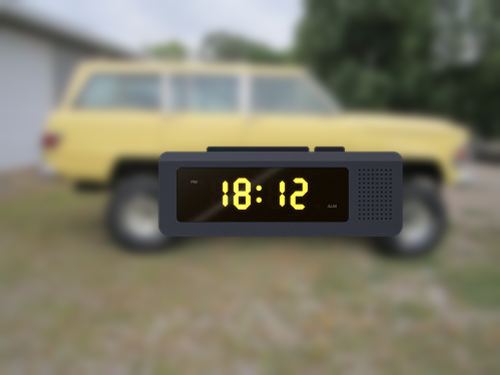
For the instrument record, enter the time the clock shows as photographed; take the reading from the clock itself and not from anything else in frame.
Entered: 18:12
